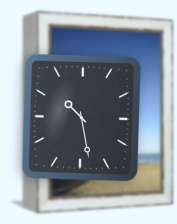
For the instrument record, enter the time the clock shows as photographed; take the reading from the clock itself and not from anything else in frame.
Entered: 10:28
